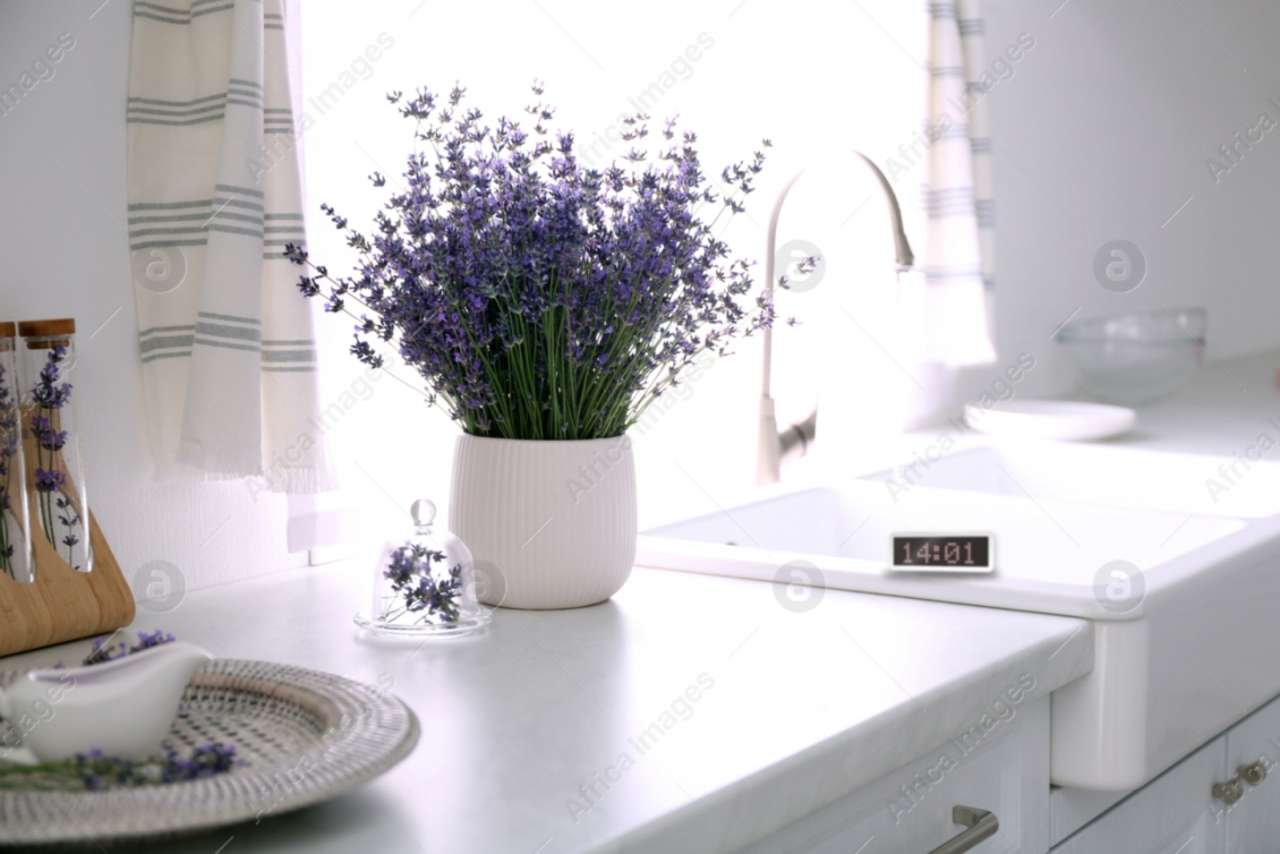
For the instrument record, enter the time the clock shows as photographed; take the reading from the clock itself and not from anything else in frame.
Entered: 14:01
